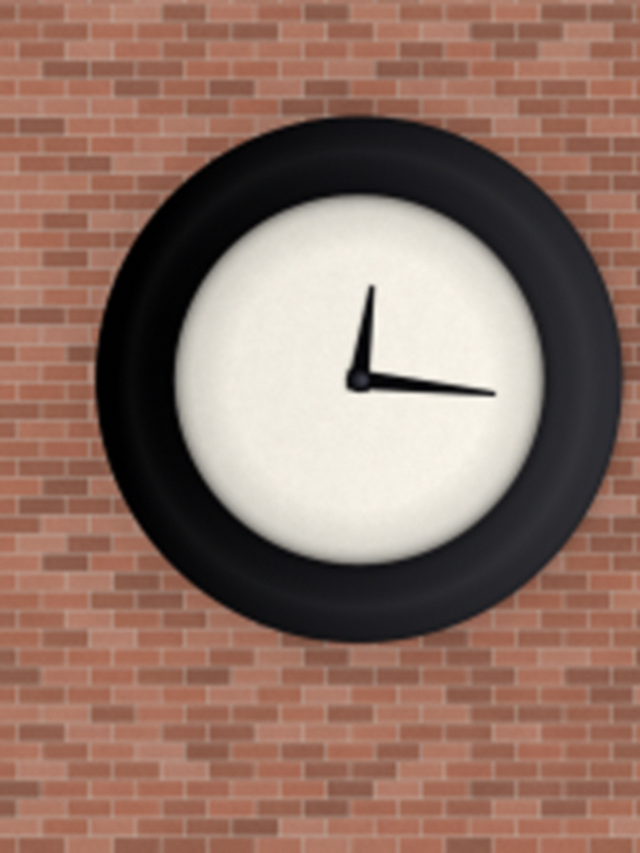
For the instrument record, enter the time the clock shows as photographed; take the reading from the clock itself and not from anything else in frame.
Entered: 12:16
